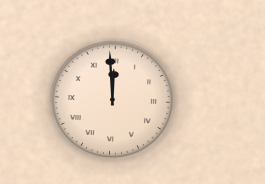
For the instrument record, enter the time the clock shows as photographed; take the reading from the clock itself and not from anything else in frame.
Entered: 11:59
